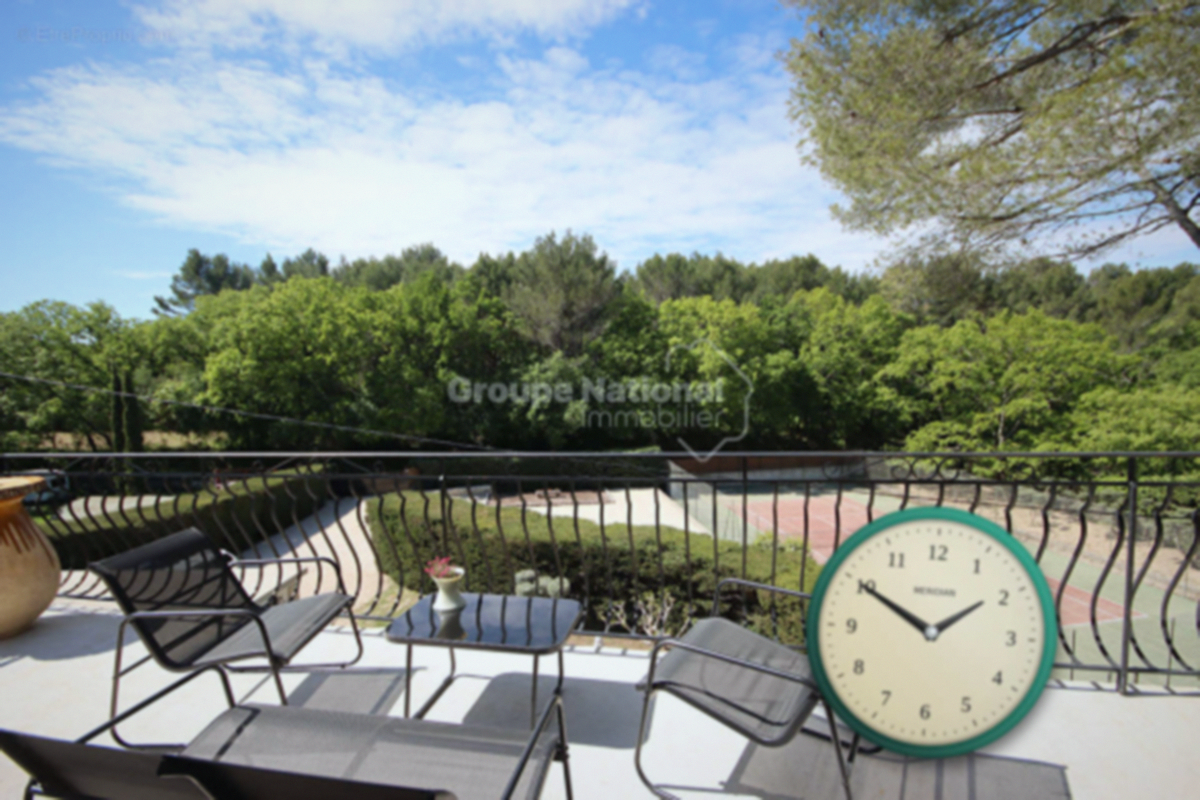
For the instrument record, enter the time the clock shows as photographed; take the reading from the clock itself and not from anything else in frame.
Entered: 1:50
